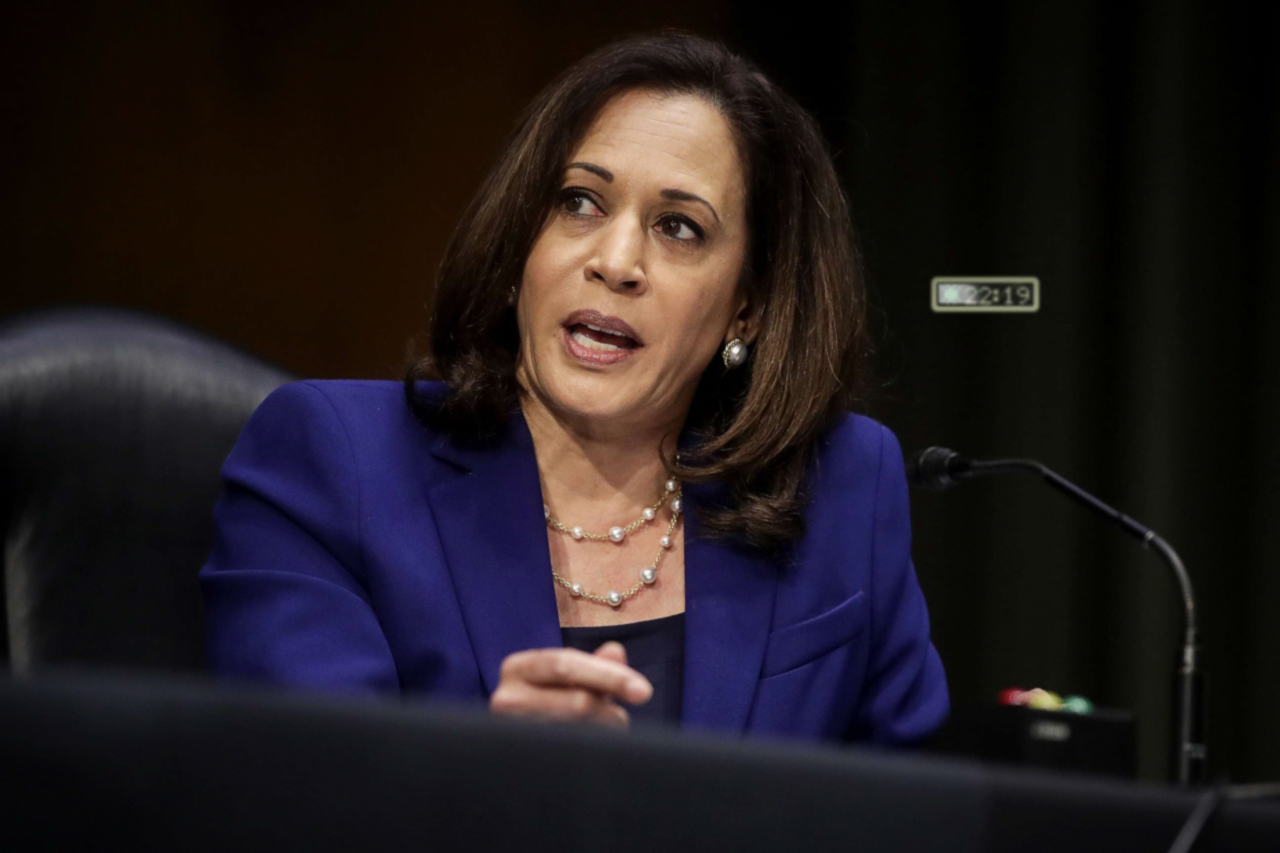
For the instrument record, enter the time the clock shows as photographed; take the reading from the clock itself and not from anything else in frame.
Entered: 22:19
